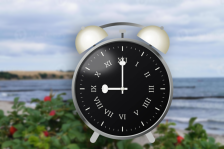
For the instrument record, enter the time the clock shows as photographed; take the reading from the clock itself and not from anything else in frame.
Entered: 9:00
